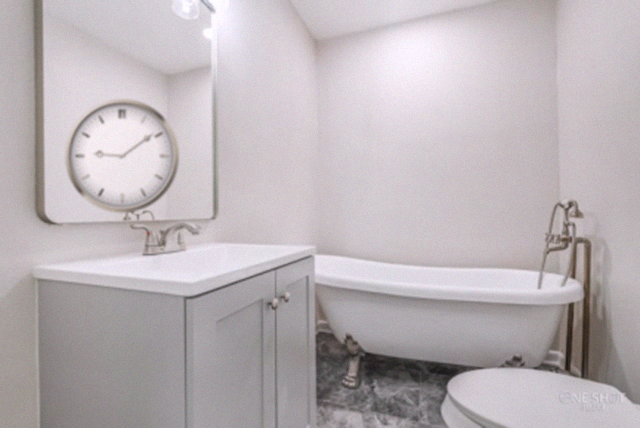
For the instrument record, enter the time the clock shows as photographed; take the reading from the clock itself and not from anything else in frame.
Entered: 9:09
